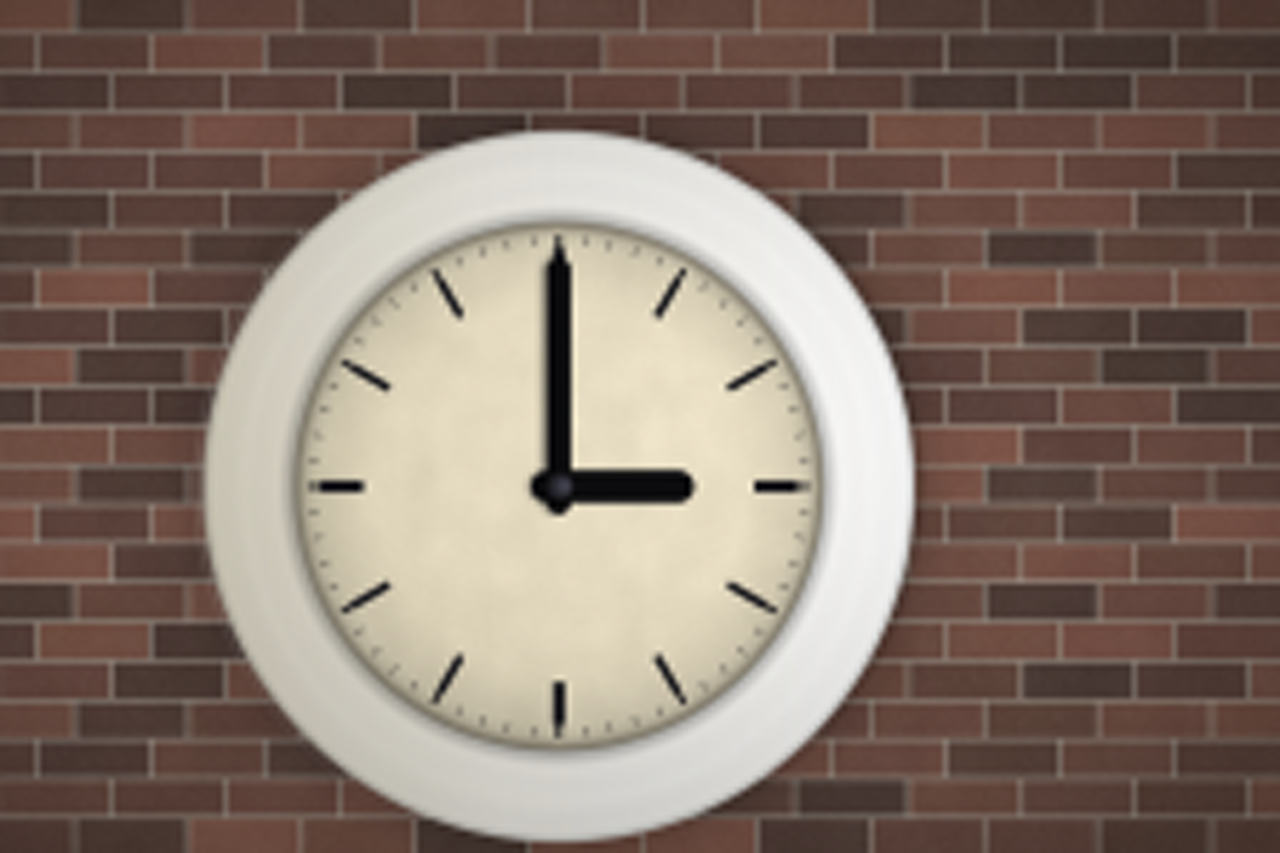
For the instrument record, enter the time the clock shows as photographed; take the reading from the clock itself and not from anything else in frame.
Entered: 3:00
